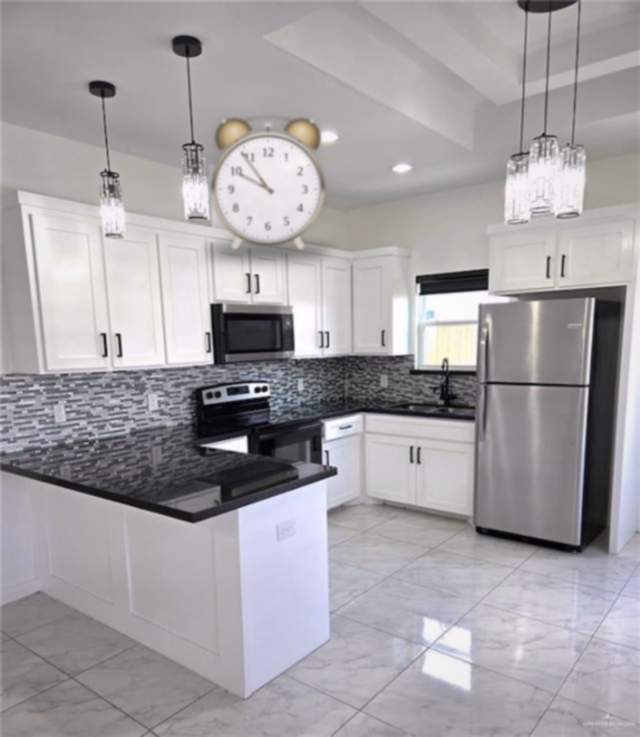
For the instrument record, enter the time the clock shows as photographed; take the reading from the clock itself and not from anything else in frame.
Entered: 9:54
